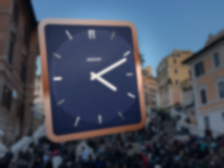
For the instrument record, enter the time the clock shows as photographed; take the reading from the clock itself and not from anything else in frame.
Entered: 4:11
